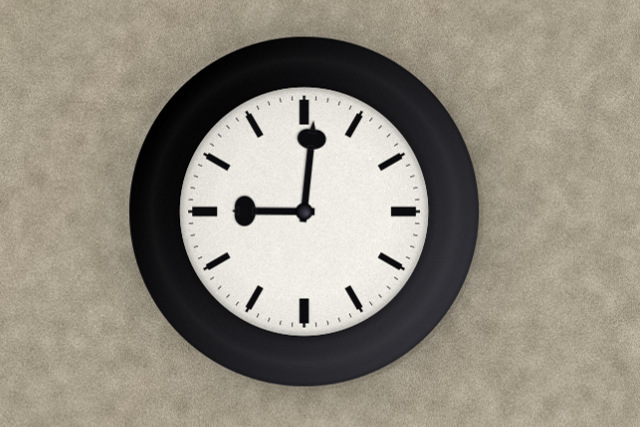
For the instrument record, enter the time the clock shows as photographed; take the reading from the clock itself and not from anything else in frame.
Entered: 9:01
